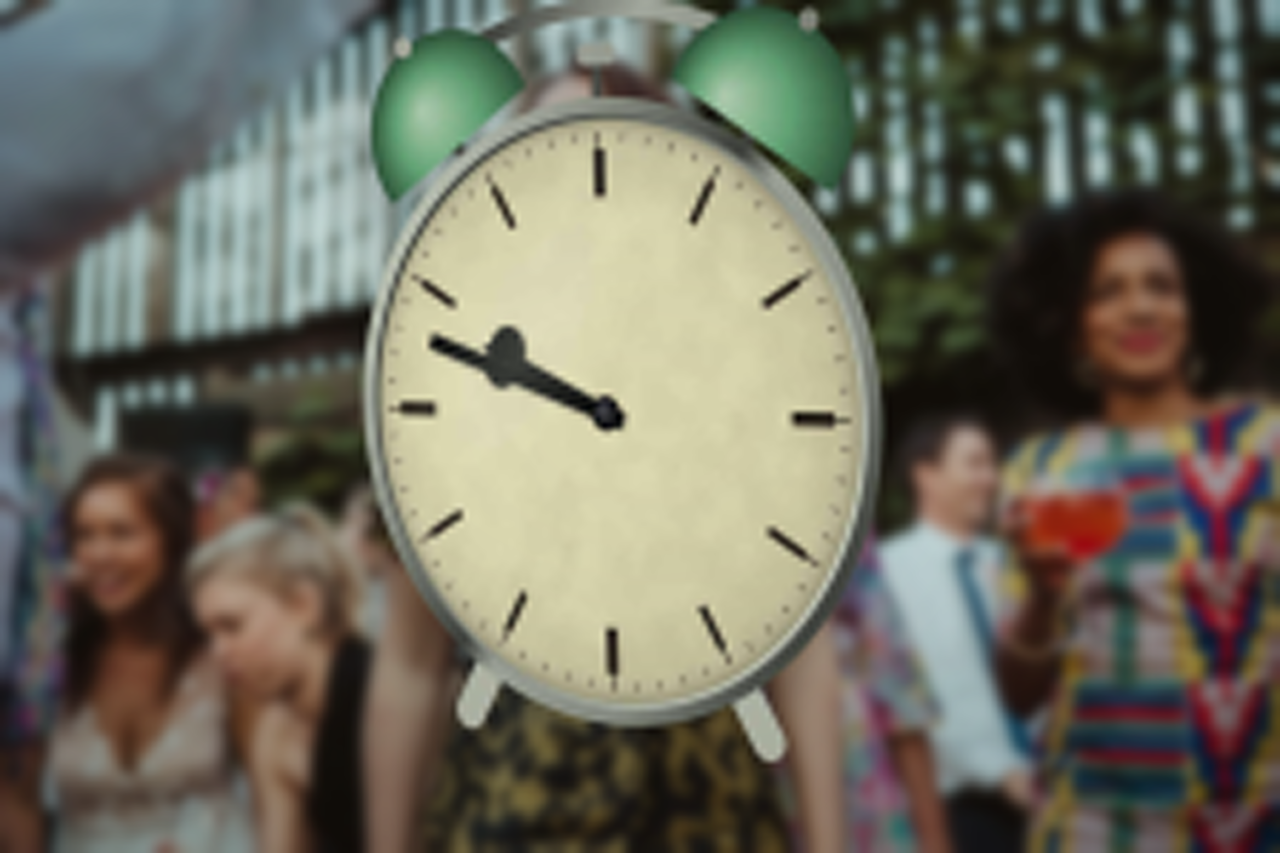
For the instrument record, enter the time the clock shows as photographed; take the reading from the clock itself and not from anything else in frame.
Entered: 9:48
